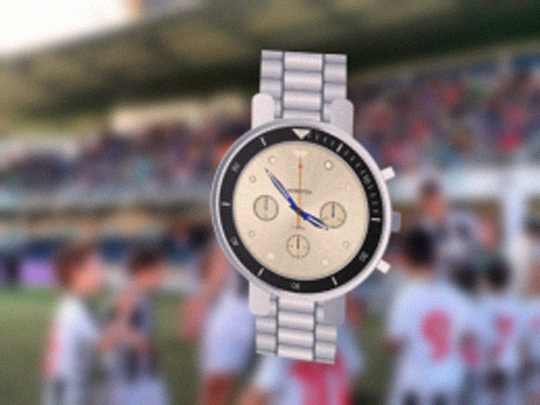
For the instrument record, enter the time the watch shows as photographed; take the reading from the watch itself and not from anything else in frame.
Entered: 3:53
